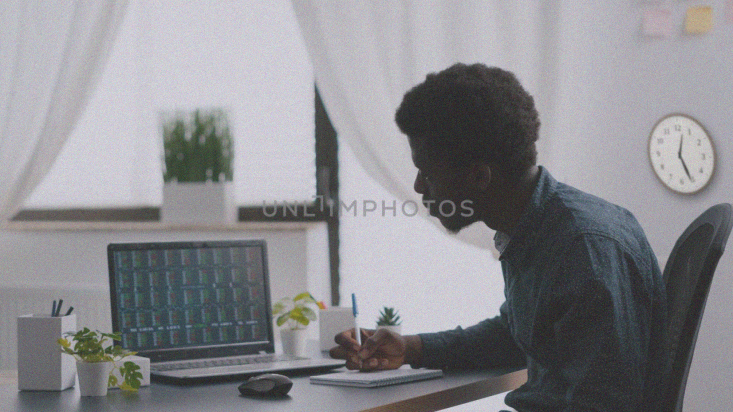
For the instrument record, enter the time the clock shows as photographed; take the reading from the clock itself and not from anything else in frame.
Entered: 12:26
